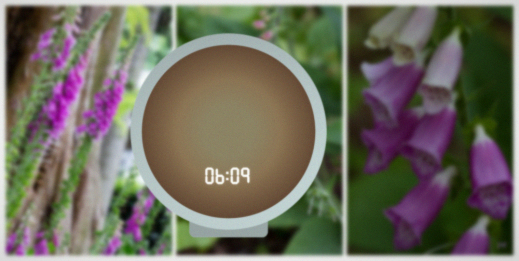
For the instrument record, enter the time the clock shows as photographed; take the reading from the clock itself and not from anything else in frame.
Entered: 6:09
